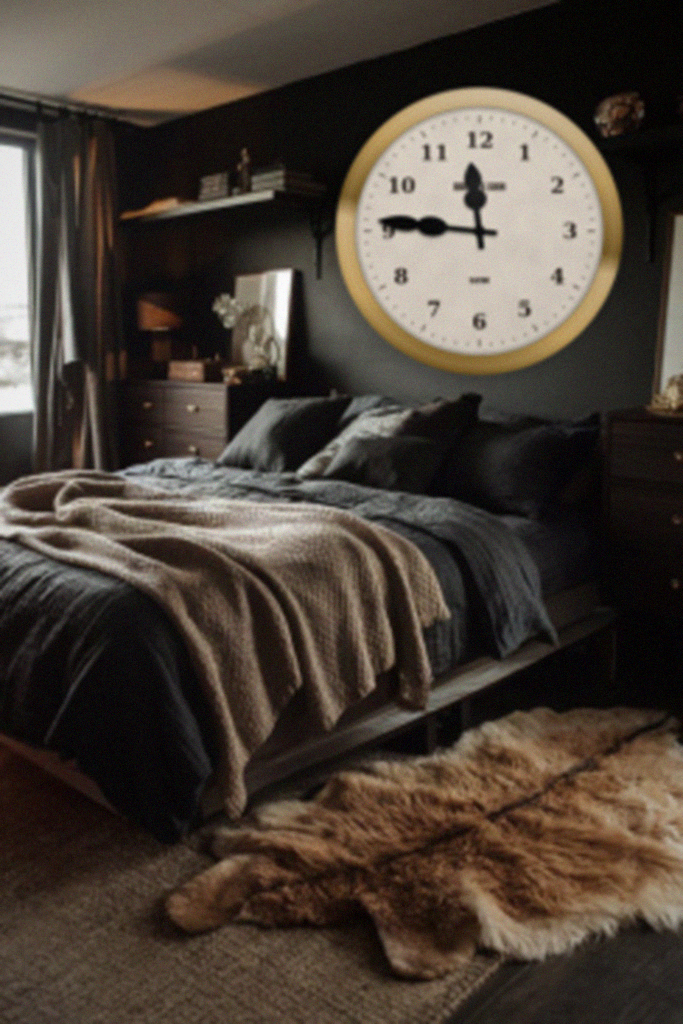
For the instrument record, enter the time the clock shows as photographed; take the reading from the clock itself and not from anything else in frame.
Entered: 11:46
